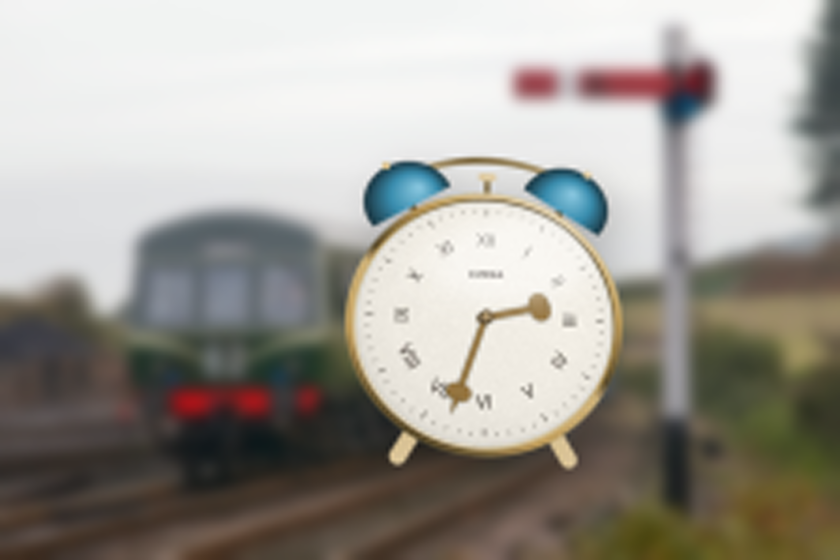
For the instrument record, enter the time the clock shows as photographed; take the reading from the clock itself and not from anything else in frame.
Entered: 2:33
